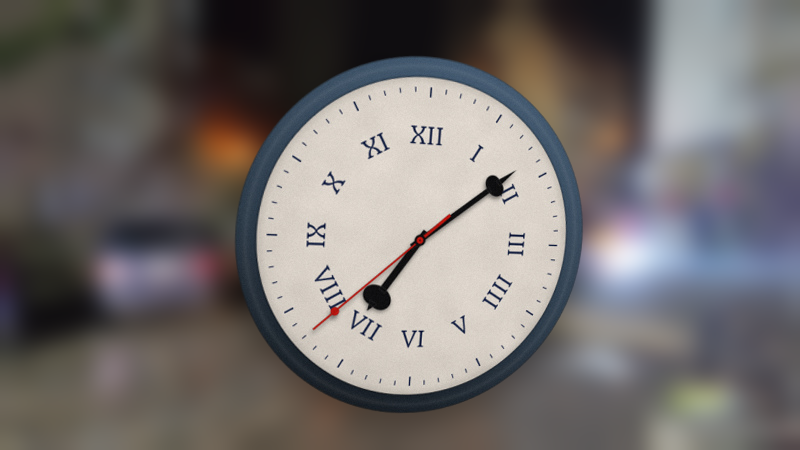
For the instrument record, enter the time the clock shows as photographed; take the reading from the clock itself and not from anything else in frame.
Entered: 7:08:38
